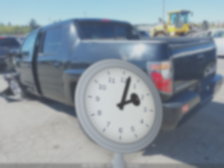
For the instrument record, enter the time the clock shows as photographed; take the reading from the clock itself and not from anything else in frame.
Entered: 2:02
